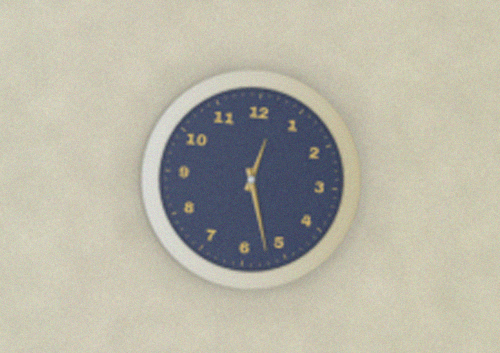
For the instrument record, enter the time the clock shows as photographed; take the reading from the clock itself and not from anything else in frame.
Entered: 12:27
